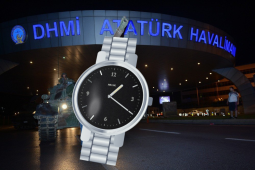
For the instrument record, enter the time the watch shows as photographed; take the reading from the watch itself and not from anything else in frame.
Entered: 1:20
